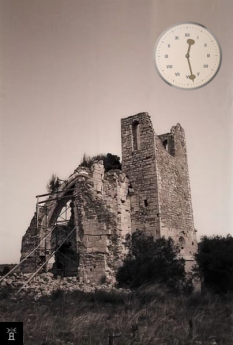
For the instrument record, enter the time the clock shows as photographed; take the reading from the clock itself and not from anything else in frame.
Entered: 12:28
